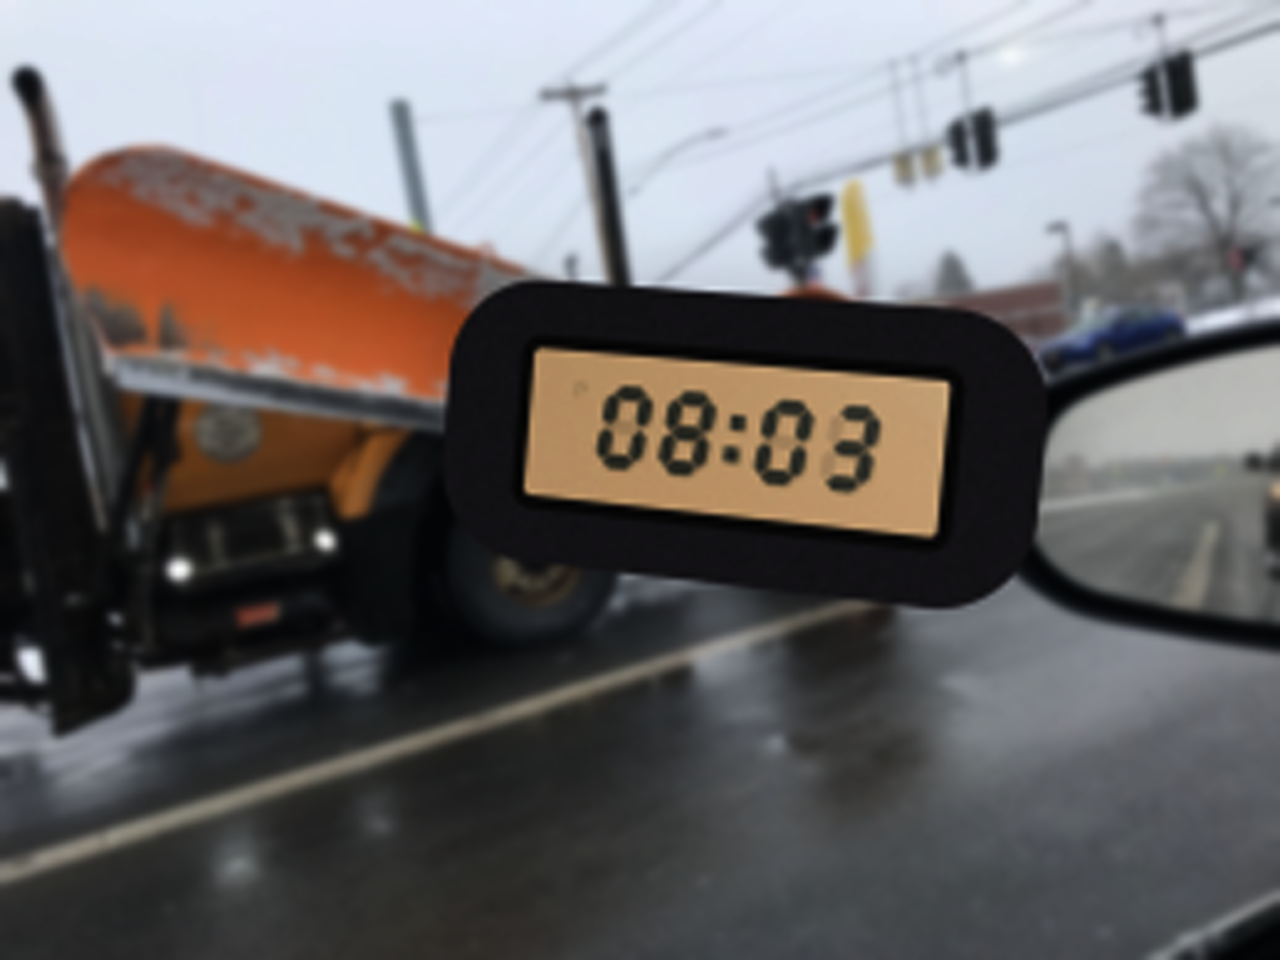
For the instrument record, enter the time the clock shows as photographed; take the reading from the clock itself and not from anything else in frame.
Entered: 8:03
